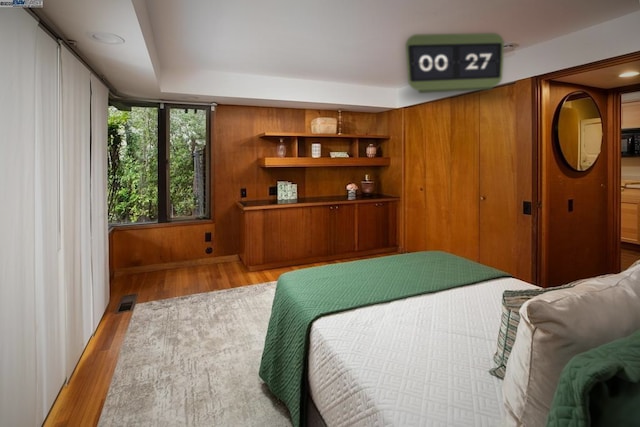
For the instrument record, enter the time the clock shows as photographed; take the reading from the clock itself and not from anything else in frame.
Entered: 0:27
